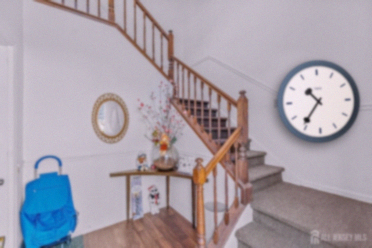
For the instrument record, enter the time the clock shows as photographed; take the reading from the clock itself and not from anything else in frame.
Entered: 10:36
